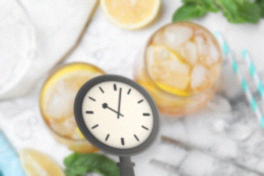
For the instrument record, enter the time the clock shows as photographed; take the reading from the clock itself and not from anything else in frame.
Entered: 10:02
